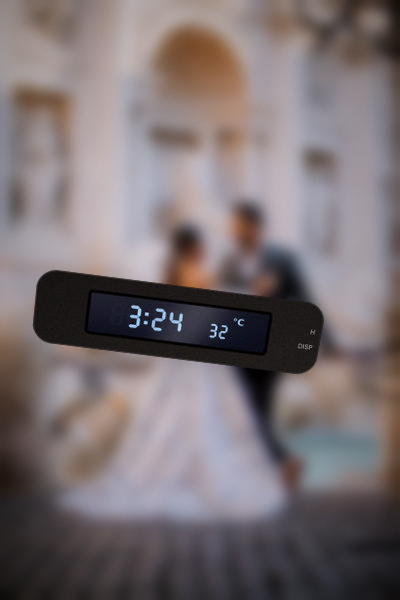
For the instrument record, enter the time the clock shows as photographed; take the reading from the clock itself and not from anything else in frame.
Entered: 3:24
